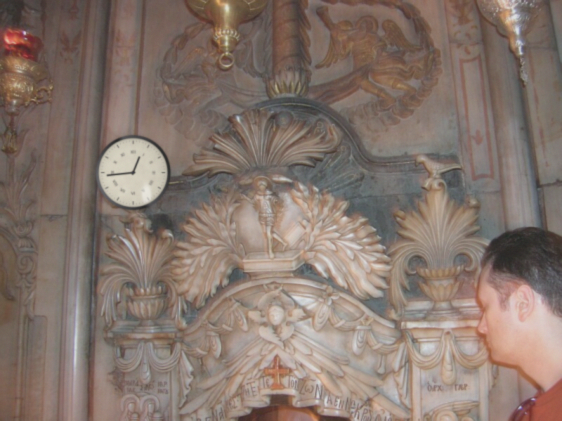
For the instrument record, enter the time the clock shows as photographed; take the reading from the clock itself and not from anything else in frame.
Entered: 12:44
